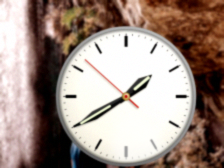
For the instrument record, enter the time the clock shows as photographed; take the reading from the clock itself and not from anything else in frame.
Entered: 1:39:52
